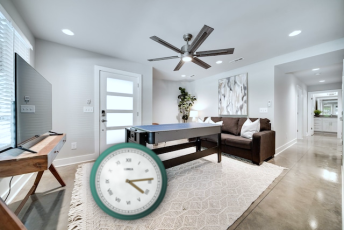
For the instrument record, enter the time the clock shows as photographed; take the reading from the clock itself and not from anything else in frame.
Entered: 4:14
